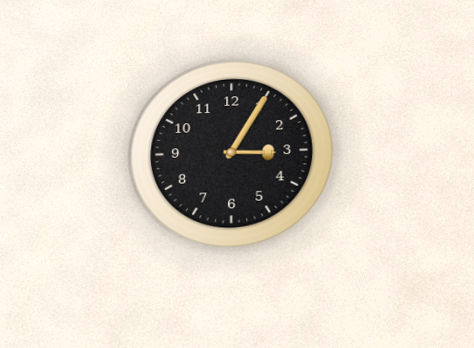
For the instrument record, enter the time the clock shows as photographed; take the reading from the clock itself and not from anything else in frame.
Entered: 3:05
